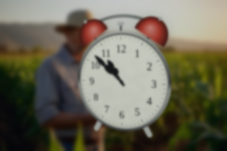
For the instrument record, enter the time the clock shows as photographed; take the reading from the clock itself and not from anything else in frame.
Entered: 10:52
